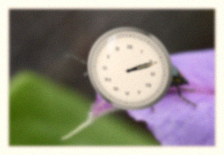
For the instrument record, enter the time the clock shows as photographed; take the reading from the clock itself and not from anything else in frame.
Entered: 2:11
